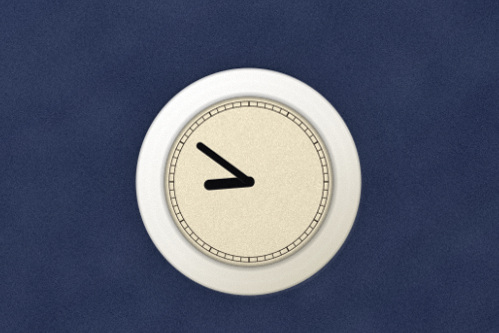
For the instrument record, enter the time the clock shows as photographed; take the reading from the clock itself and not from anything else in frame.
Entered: 8:51
